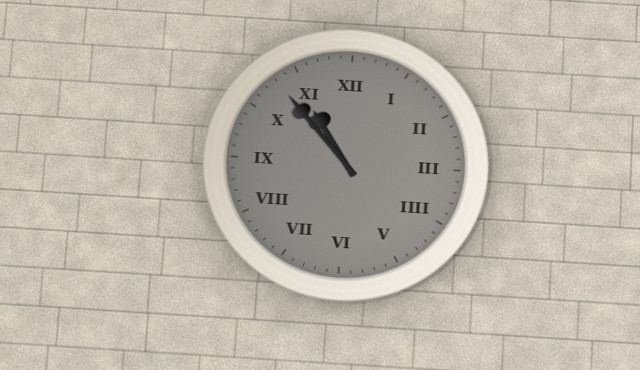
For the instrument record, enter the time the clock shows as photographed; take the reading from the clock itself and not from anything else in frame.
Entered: 10:53
